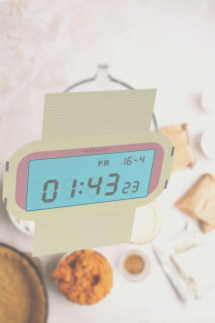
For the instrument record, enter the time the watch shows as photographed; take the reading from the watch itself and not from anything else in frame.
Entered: 1:43:23
